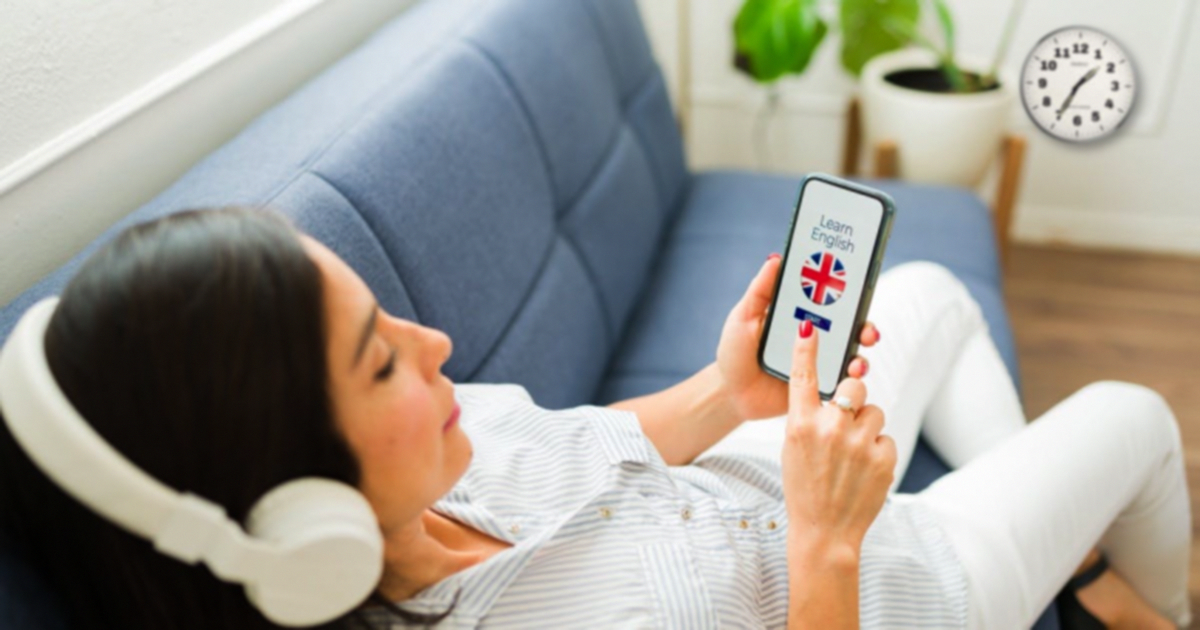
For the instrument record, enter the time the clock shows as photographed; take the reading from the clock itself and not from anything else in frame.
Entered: 1:35
